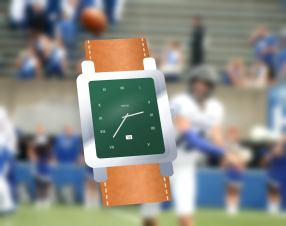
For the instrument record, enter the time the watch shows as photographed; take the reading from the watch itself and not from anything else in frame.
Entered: 2:36
